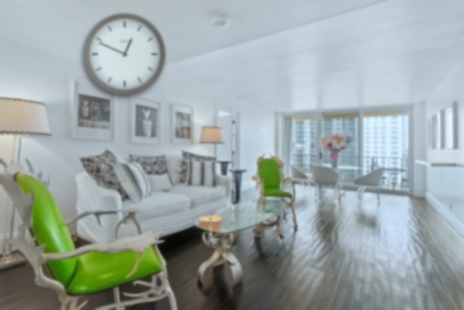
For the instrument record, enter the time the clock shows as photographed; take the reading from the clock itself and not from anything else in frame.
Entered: 12:49
